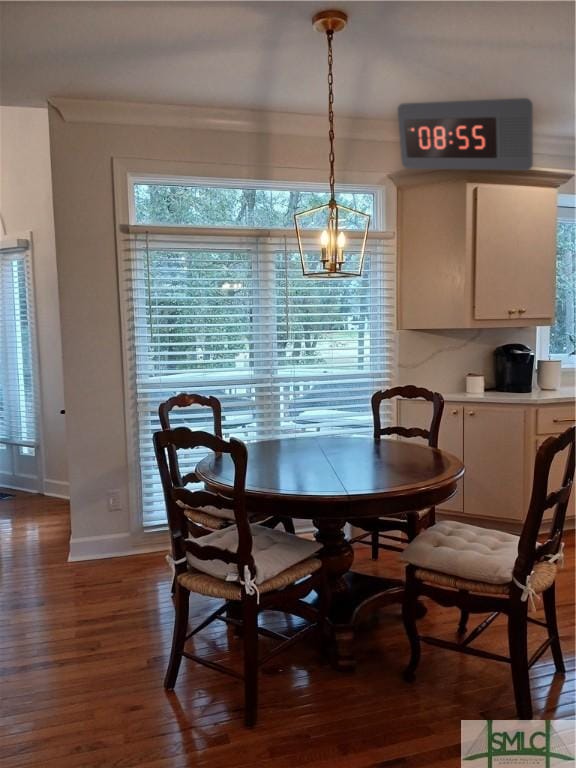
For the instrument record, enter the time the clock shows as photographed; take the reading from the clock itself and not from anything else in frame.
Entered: 8:55
